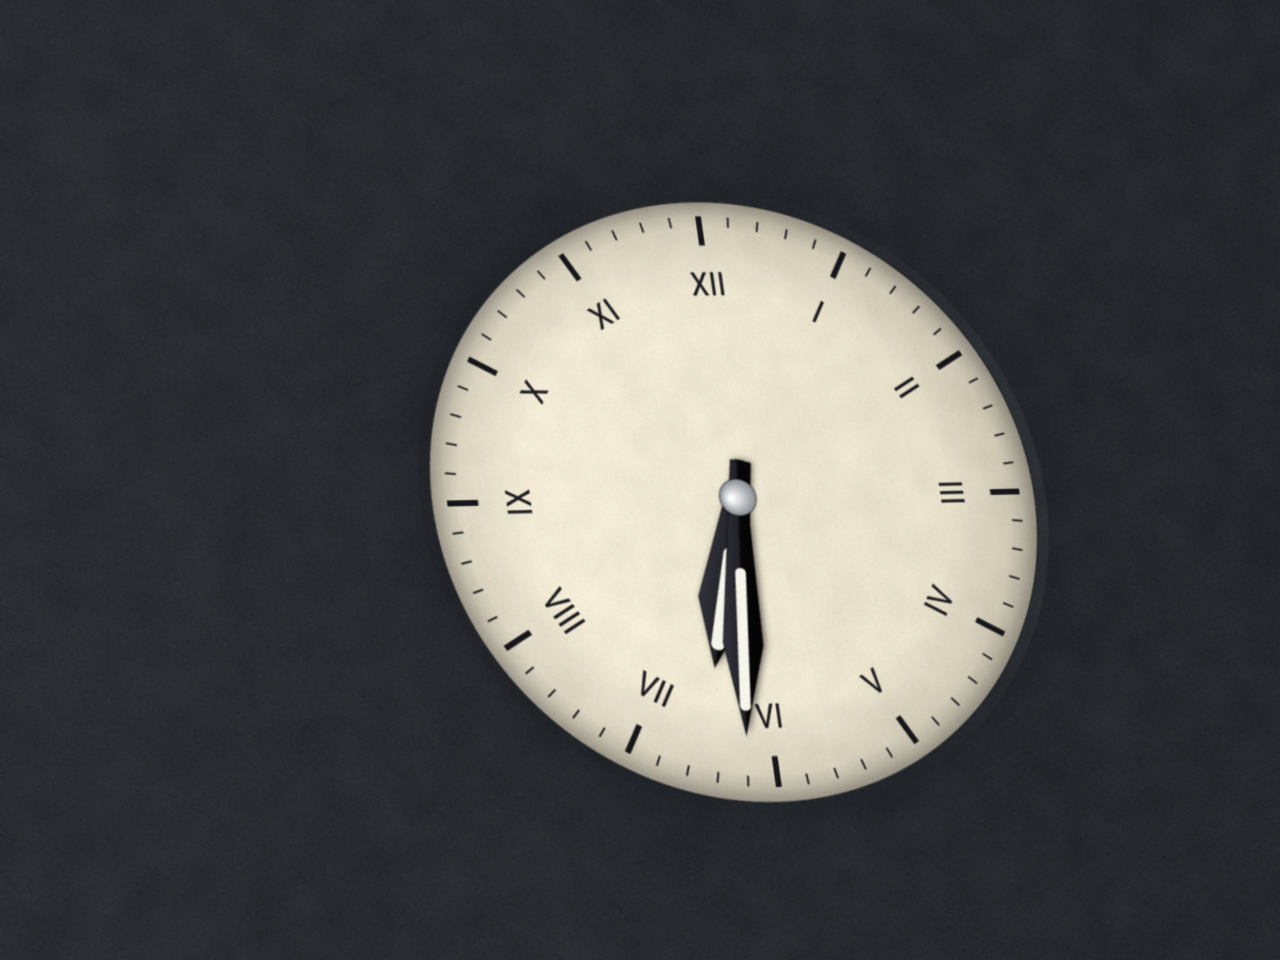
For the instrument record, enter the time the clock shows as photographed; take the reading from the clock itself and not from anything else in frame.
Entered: 6:31
